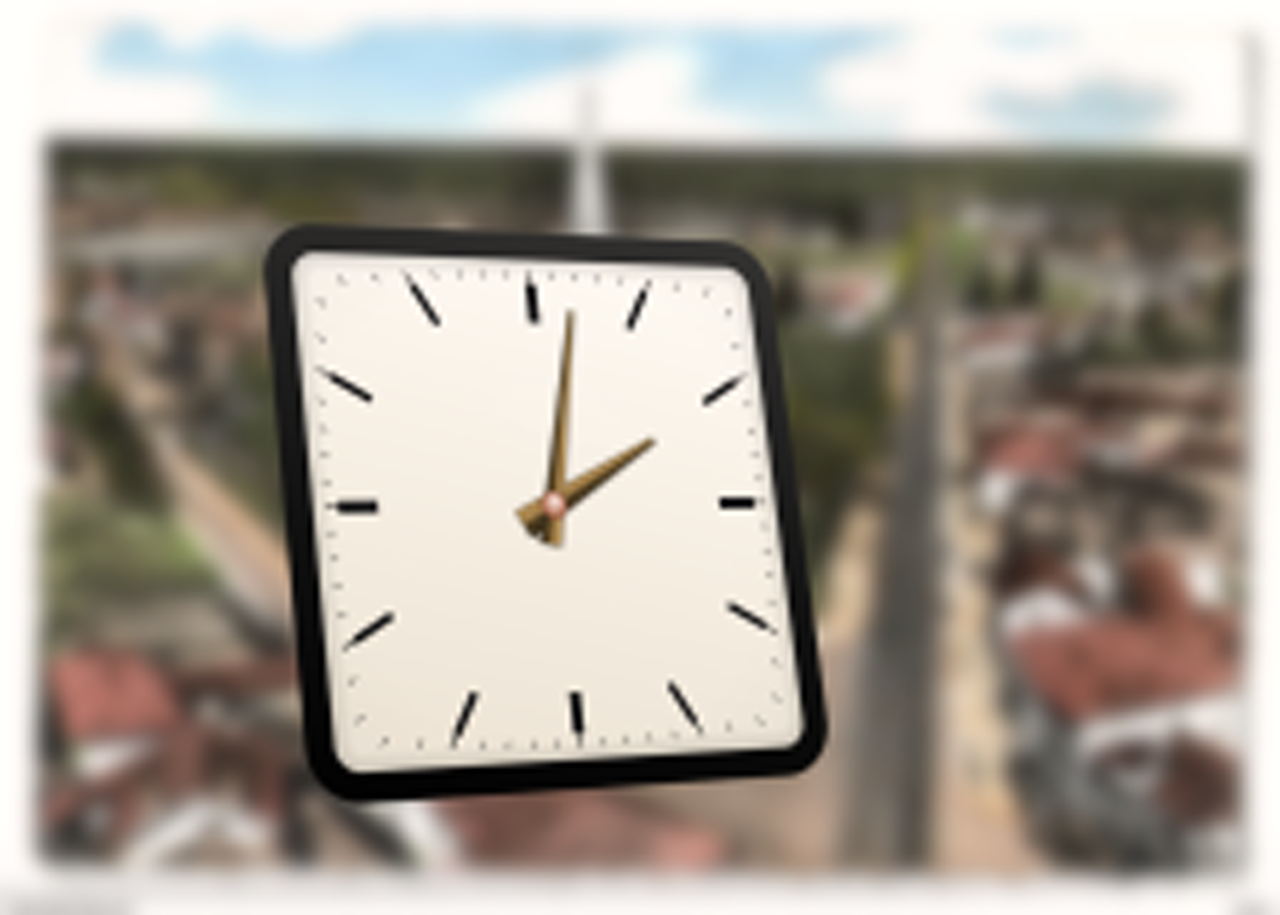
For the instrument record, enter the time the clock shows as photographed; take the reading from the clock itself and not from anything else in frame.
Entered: 2:02
